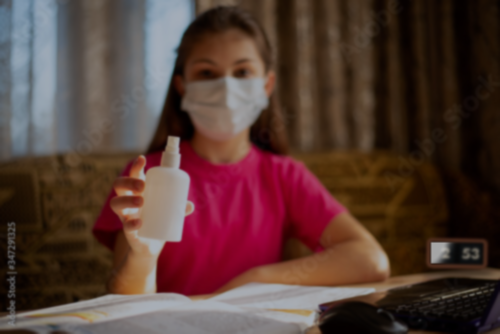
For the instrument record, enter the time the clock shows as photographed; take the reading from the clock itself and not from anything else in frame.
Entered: 2:53
